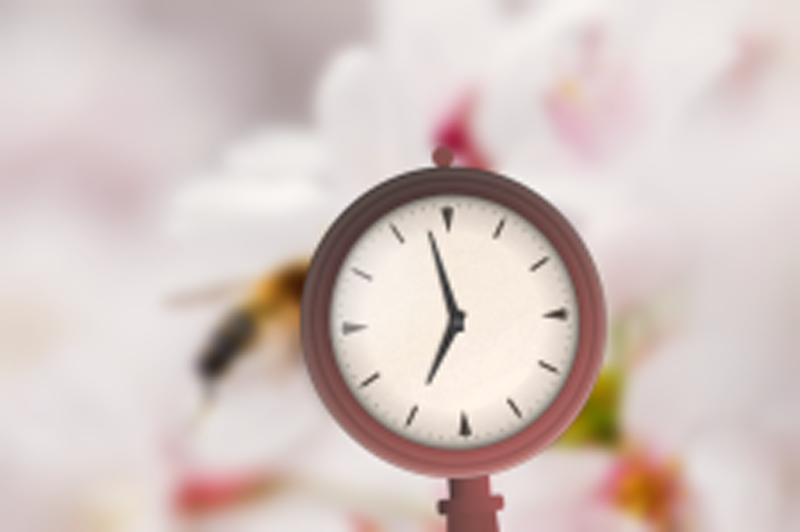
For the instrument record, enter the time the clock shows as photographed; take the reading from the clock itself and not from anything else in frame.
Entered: 6:58
